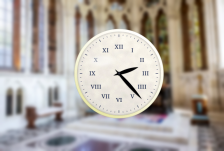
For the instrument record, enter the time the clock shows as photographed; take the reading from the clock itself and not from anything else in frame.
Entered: 2:23
